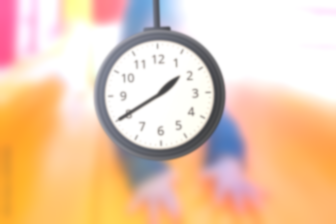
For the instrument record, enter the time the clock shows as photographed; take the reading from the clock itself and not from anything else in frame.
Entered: 1:40
